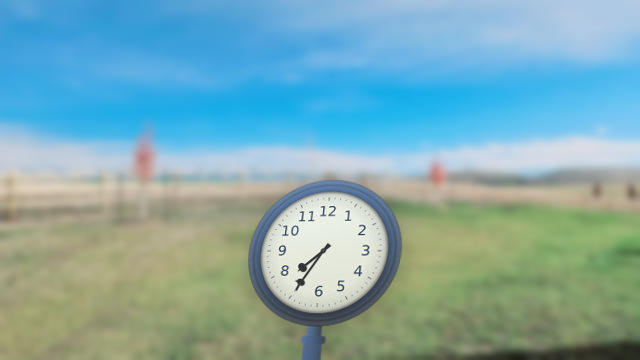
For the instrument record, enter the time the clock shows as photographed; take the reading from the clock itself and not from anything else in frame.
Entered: 7:35
